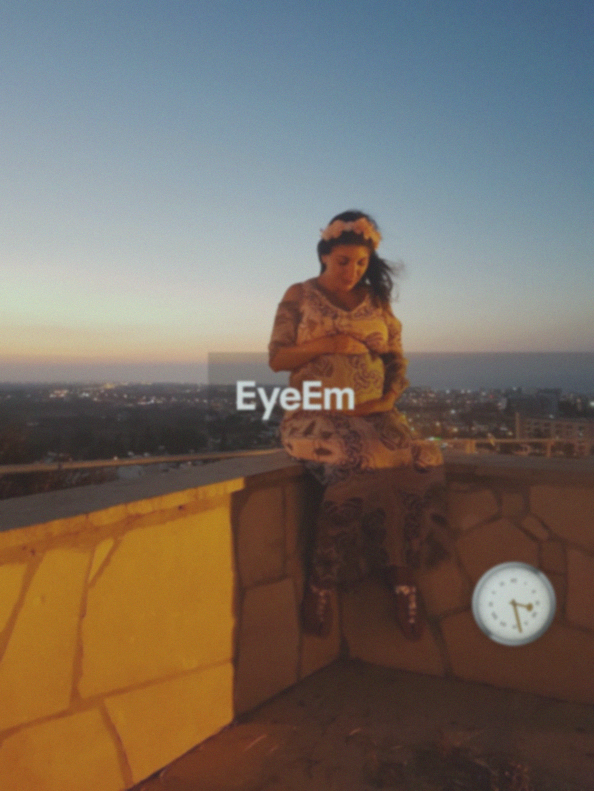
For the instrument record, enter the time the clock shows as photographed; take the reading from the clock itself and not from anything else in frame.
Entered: 3:28
